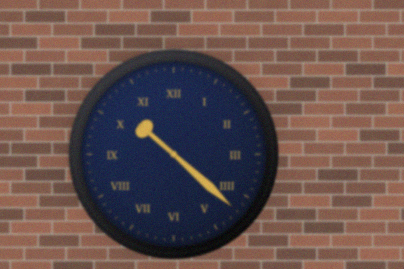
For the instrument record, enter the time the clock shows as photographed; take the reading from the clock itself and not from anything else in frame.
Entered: 10:22
